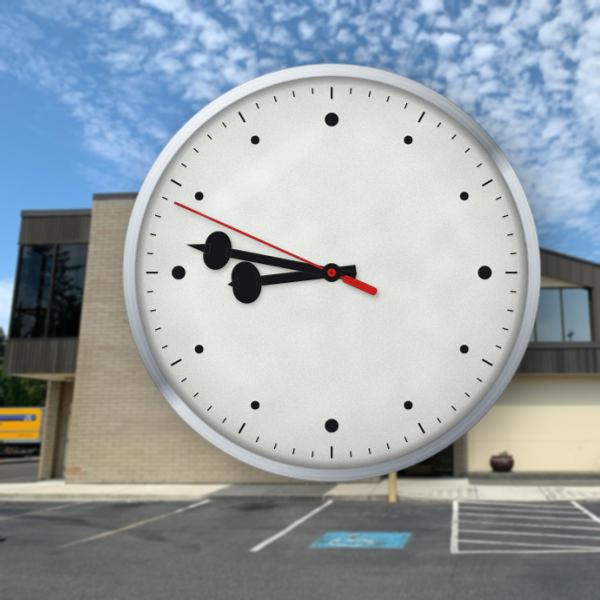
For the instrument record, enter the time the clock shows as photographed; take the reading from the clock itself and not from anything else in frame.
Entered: 8:46:49
